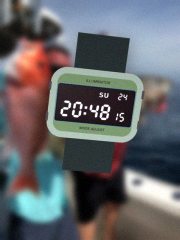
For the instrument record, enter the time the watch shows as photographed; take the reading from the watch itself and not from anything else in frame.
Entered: 20:48:15
